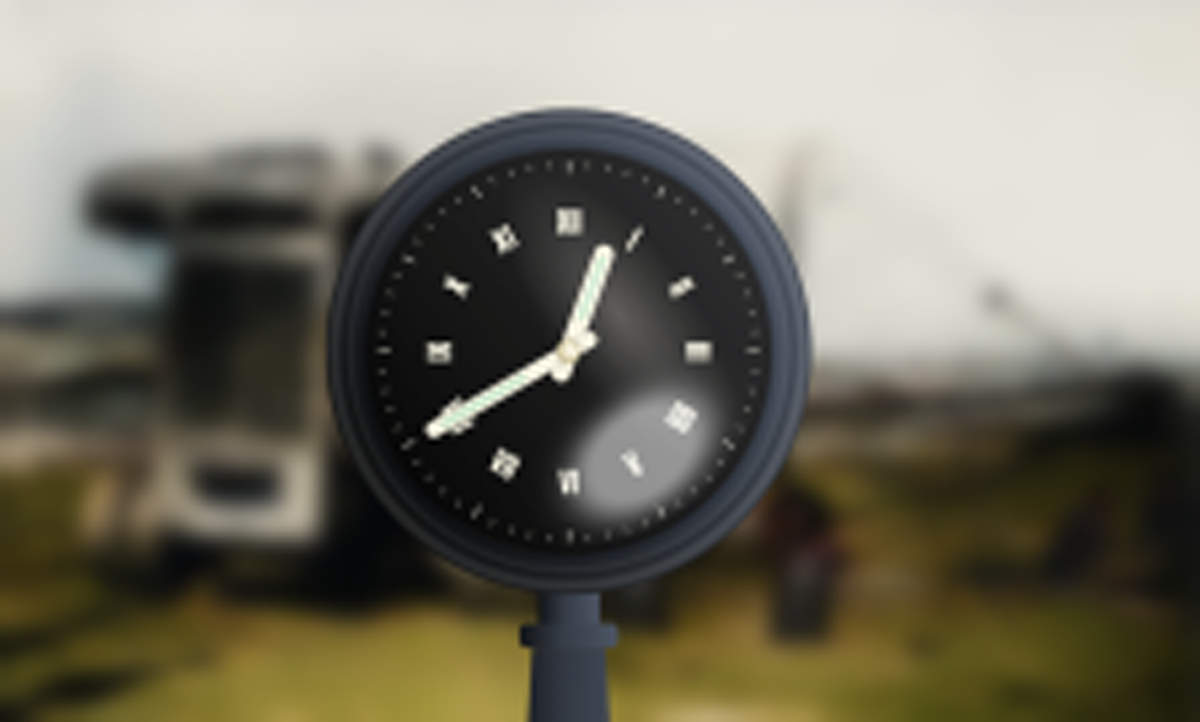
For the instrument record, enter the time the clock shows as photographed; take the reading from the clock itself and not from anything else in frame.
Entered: 12:40
